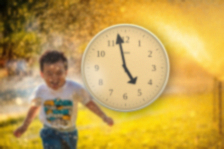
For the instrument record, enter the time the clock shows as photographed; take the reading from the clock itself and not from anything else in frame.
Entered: 4:58
